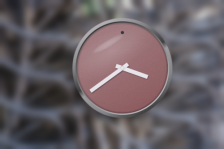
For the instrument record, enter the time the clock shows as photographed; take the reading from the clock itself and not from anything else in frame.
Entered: 3:39
